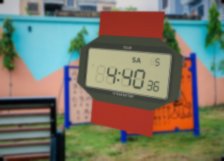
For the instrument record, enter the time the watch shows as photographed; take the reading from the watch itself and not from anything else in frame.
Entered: 4:40:36
